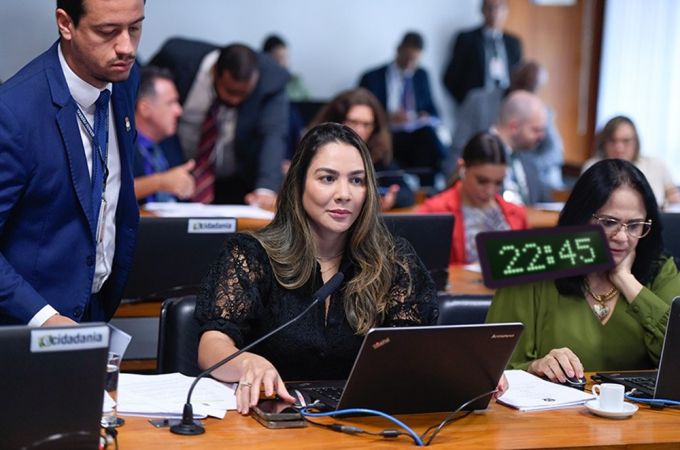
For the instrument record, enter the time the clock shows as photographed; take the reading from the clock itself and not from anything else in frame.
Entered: 22:45
